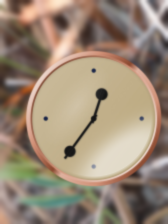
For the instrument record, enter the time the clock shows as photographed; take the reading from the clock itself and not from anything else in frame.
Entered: 12:36
